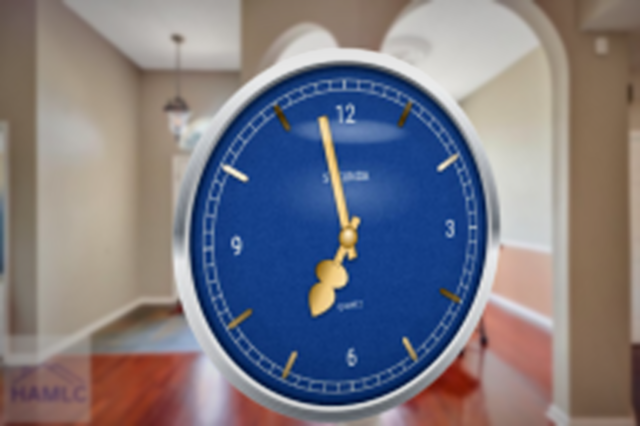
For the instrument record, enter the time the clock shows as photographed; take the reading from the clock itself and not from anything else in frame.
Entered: 6:58
